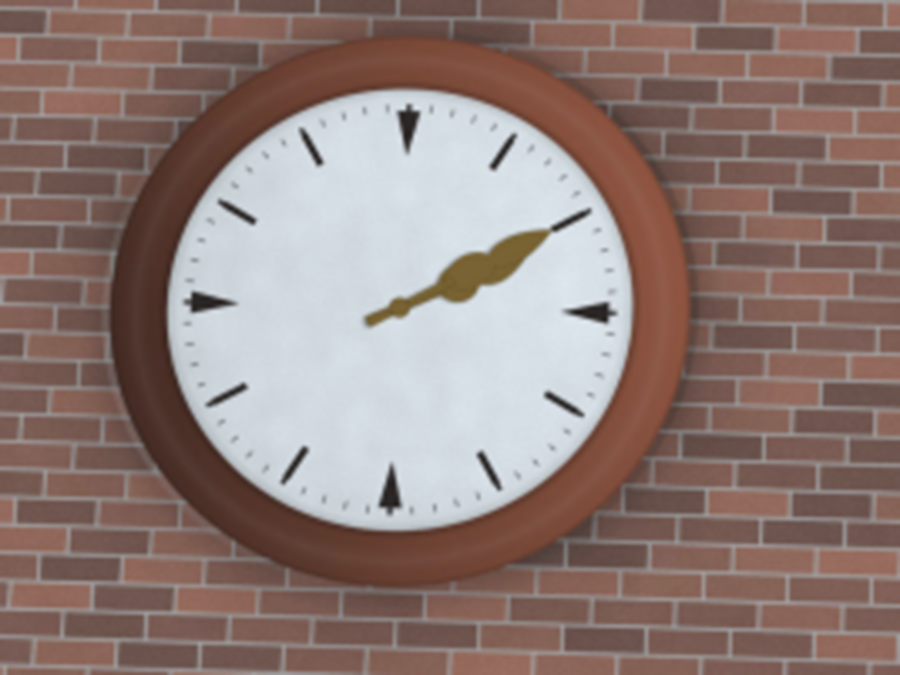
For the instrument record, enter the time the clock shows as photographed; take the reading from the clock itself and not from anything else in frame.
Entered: 2:10
